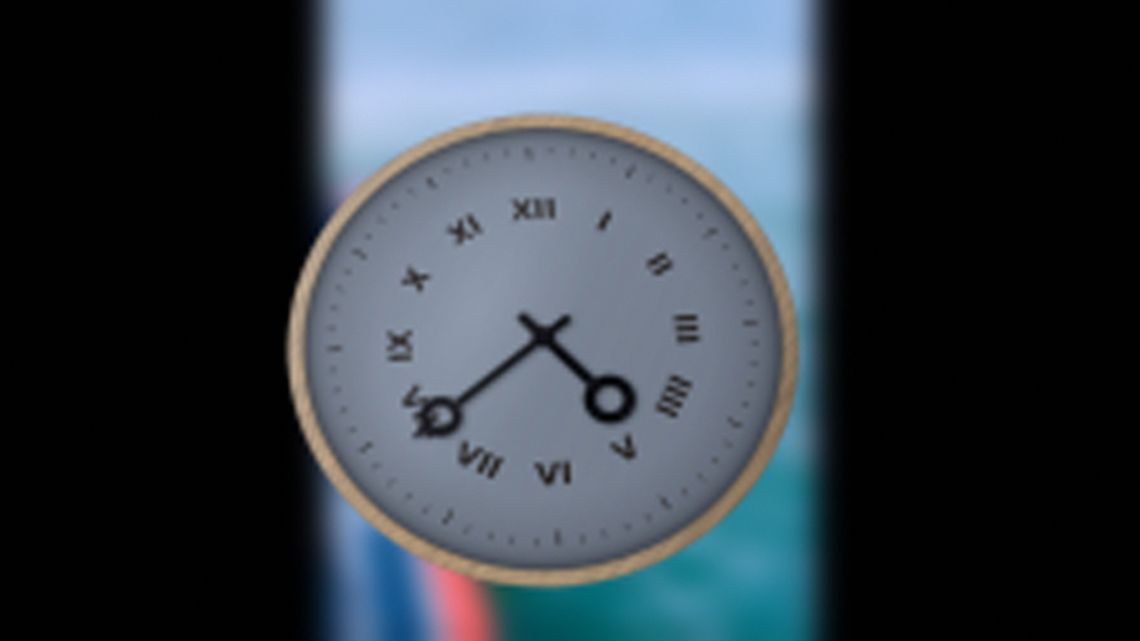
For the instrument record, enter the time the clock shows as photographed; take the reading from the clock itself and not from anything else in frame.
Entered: 4:39
